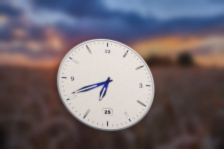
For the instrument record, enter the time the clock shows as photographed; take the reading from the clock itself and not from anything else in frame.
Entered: 6:41
